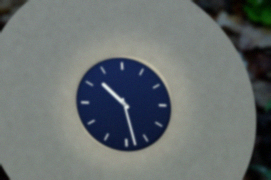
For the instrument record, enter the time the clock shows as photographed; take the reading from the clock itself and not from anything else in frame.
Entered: 10:28
